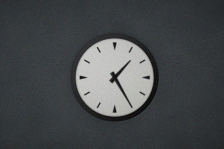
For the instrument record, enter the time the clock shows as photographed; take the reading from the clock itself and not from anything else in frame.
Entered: 1:25
